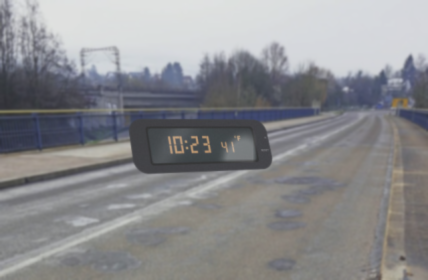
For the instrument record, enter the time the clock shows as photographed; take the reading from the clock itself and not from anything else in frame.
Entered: 10:23
